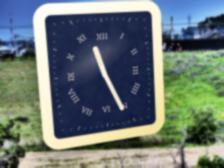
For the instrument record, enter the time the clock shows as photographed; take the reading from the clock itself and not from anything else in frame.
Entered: 11:26
